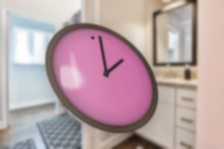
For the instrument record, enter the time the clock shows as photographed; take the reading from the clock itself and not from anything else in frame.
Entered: 2:02
